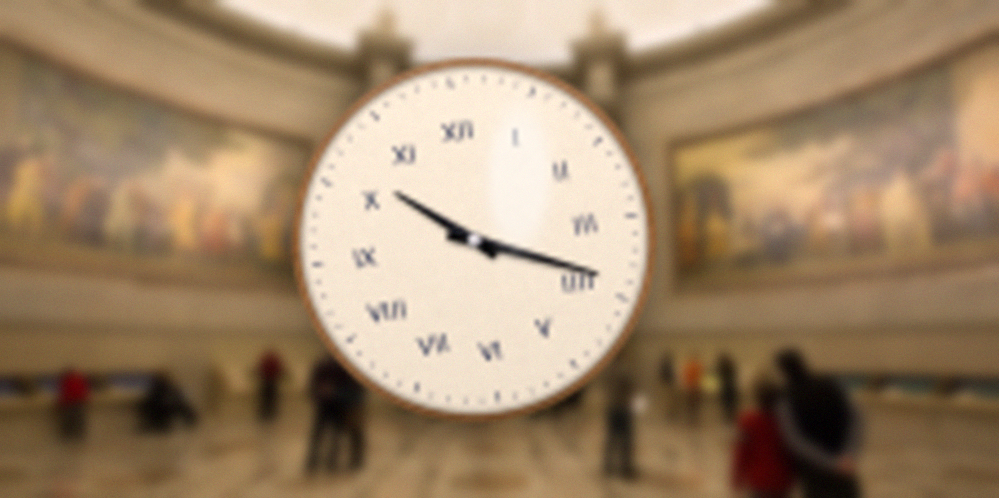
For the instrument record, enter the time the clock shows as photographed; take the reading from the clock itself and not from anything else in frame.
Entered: 10:19
